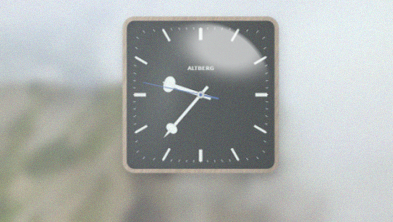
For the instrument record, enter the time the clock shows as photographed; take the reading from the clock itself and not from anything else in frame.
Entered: 9:36:47
